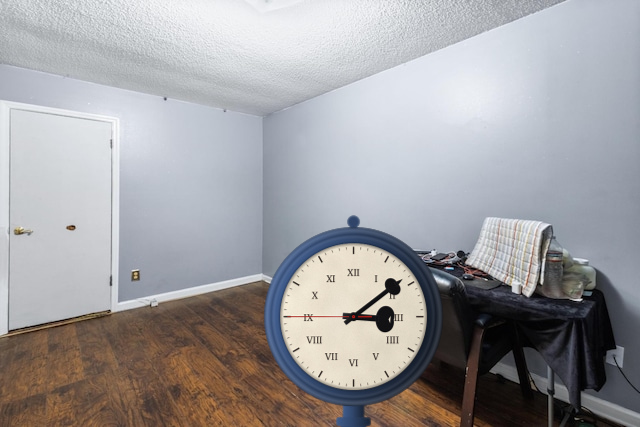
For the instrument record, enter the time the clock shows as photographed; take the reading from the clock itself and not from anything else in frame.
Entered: 3:08:45
